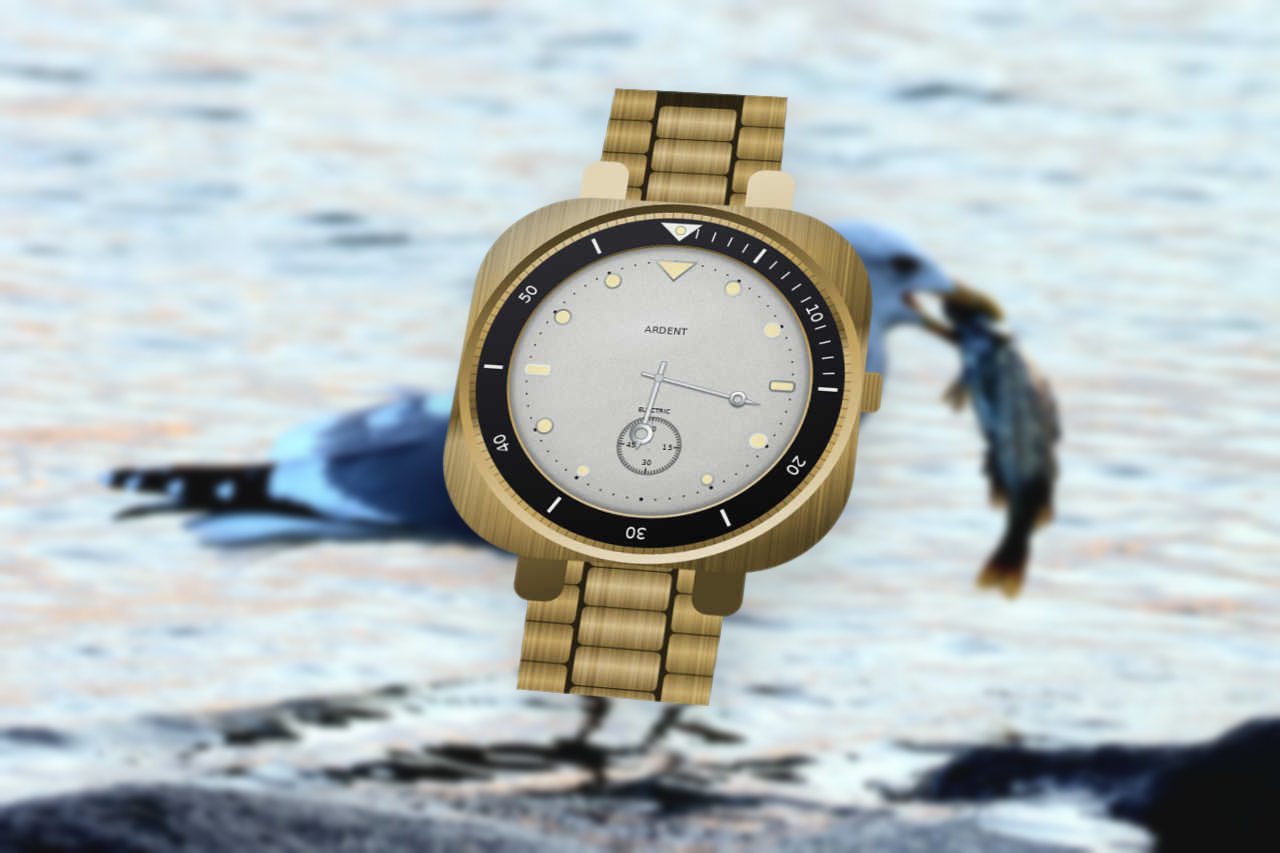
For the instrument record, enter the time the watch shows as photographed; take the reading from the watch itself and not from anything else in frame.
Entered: 6:17
